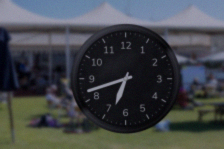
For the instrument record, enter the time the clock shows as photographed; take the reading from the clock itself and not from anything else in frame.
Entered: 6:42
